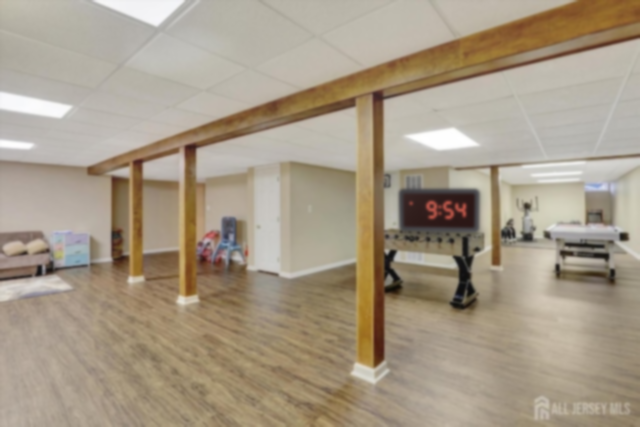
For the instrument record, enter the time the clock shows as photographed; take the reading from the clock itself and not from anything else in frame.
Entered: 9:54
